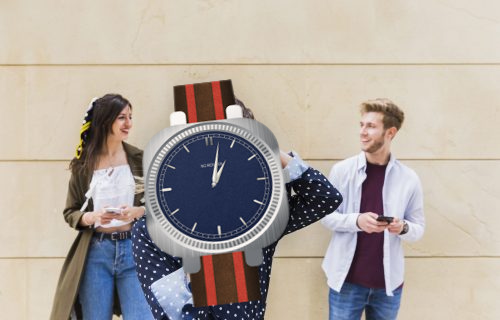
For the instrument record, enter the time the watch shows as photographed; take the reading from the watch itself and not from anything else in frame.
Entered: 1:02
